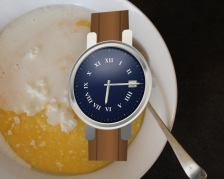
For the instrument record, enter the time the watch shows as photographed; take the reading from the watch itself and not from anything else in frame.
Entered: 6:15
